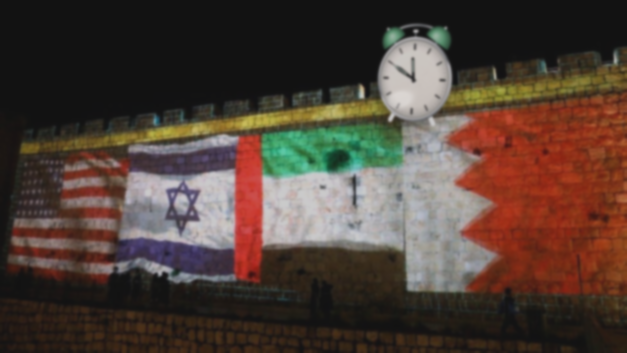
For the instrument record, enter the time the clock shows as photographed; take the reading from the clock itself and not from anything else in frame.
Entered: 11:50
